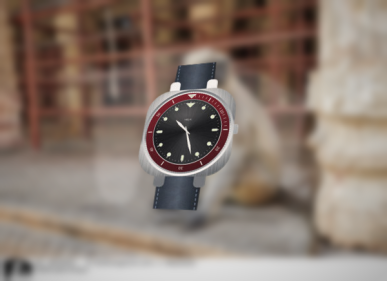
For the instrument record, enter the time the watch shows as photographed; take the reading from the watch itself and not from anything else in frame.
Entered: 10:27
